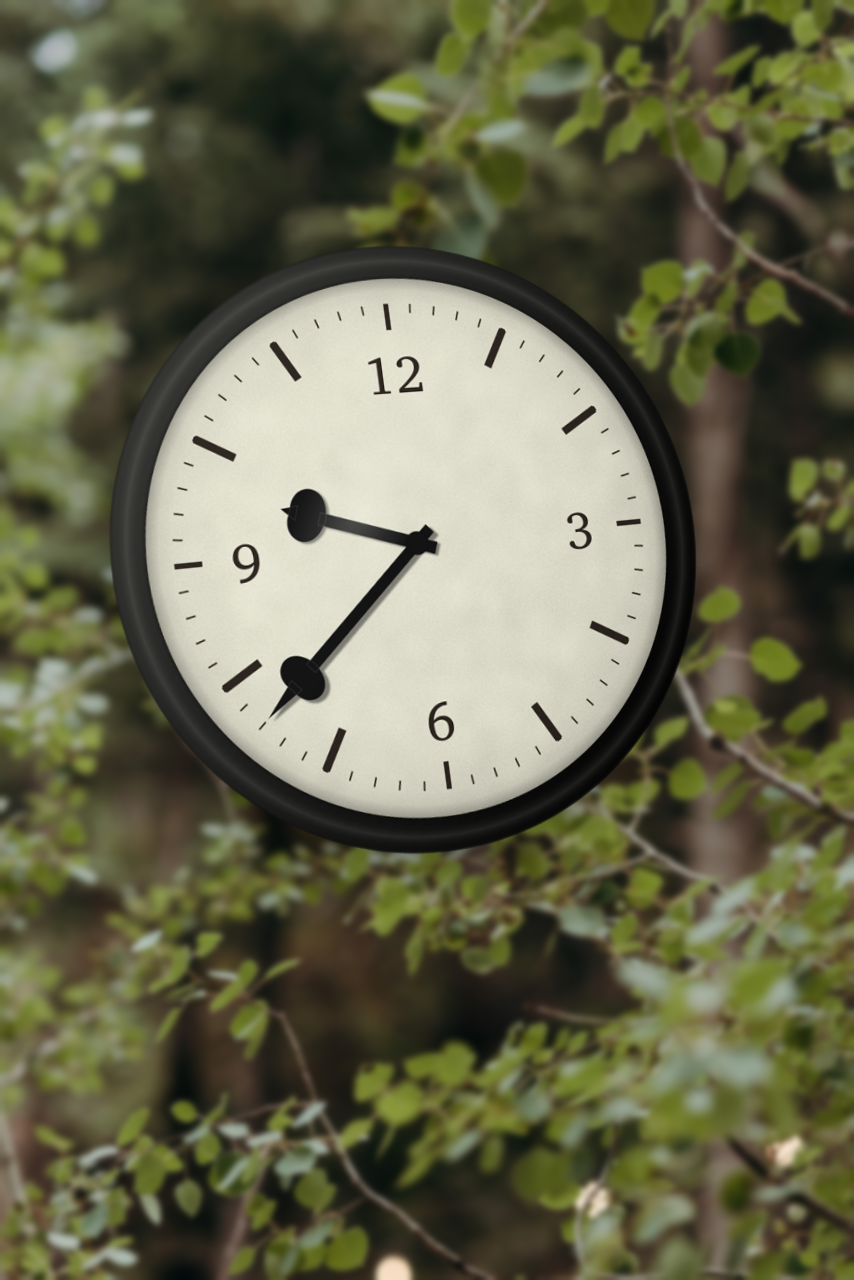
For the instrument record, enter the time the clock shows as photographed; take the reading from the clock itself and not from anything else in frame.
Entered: 9:38
